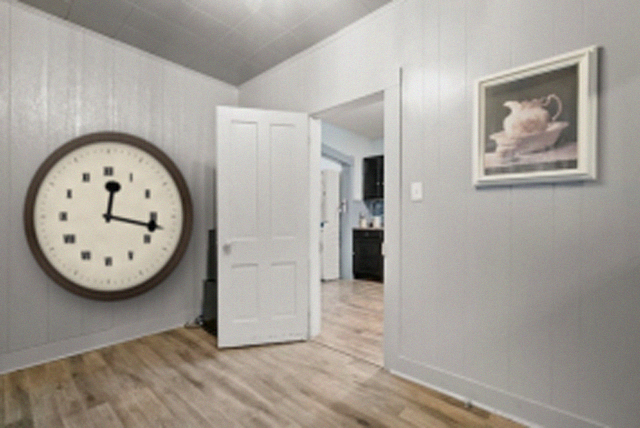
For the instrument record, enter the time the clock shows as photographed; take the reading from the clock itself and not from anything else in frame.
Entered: 12:17
